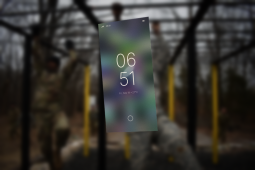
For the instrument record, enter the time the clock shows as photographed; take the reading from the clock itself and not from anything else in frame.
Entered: 6:51
